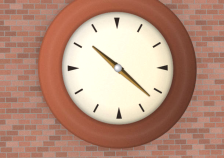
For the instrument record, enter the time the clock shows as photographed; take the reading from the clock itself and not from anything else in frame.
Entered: 10:22
